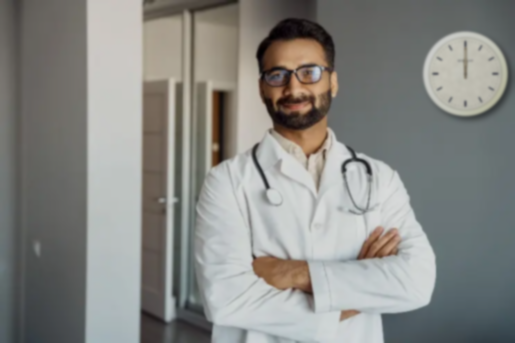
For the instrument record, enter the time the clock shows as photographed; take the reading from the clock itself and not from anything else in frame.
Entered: 12:00
